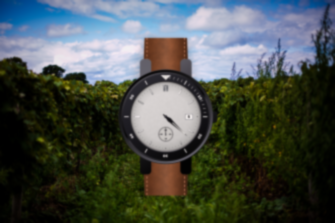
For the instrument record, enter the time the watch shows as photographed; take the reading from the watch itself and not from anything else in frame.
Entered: 4:22
